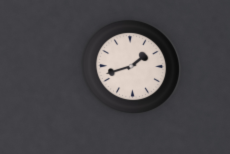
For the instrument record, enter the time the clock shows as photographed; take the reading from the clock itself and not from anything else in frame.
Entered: 1:42
